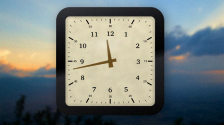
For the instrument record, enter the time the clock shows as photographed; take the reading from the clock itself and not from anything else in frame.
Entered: 11:43
